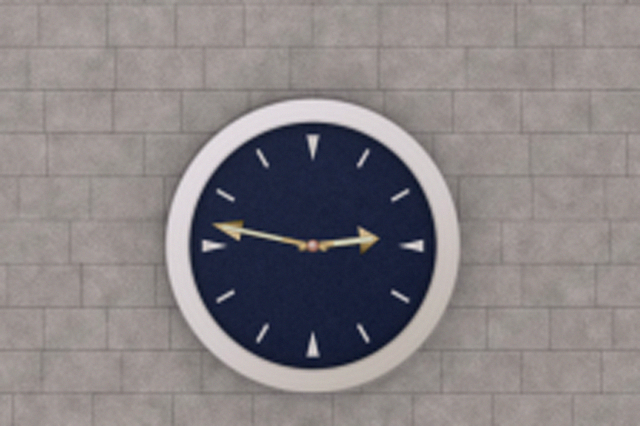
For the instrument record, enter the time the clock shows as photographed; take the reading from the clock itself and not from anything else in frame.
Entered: 2:47
